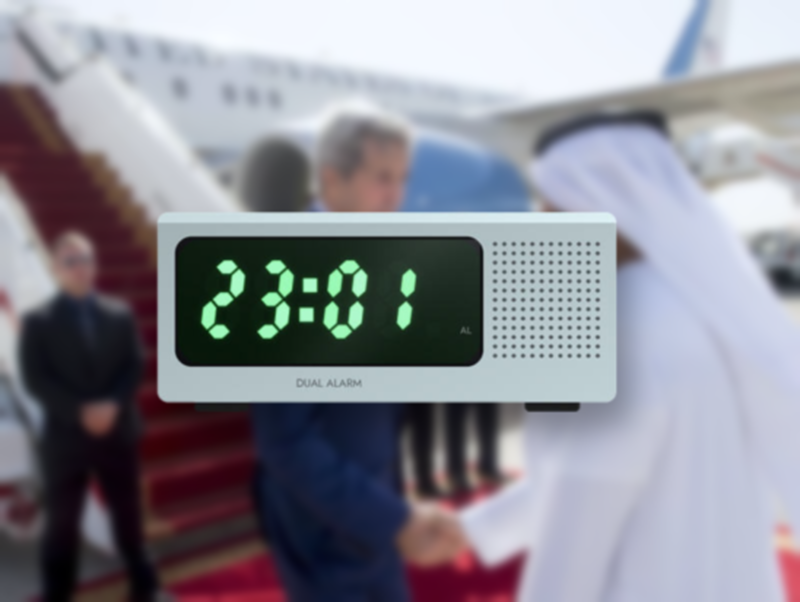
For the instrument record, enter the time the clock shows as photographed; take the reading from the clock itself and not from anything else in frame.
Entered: 23:01
